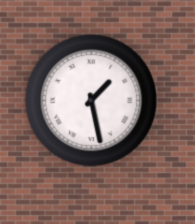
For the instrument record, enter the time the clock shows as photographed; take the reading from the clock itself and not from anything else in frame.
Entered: 1:28
